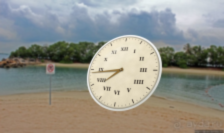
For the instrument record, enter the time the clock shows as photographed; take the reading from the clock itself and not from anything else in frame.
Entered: 7:44
